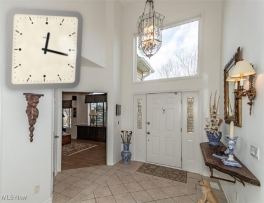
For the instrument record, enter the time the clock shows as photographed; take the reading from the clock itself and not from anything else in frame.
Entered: 12:17
